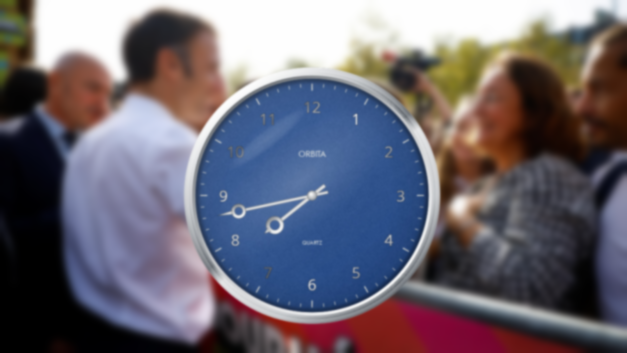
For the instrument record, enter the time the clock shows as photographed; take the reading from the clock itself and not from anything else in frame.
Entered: 7:43
